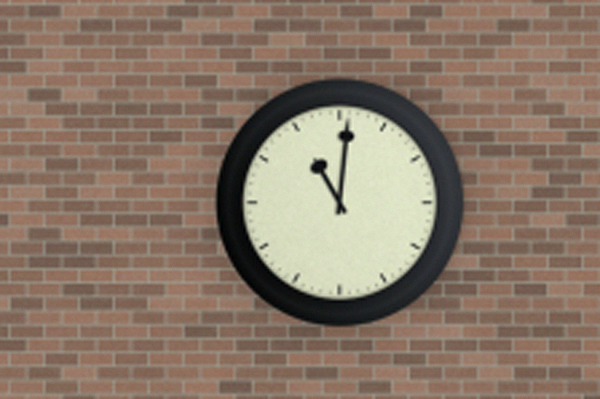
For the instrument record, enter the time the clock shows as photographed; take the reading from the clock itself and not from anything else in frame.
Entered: 11:01
